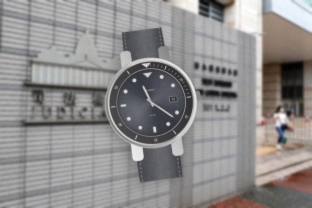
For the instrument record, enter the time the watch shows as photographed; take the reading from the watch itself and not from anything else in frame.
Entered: 11:22
